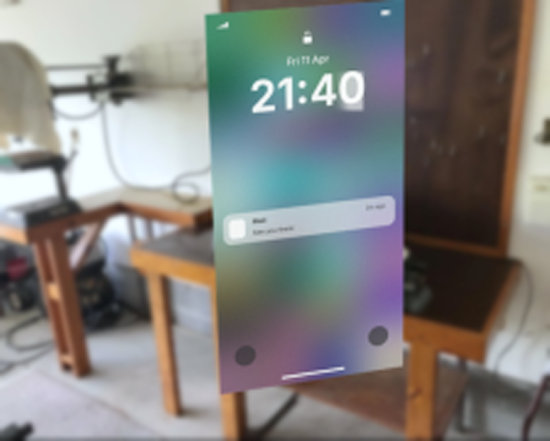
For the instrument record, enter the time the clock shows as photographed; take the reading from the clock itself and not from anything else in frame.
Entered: 21:40
